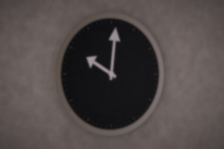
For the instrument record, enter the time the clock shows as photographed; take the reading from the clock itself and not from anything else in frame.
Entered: 10:01
